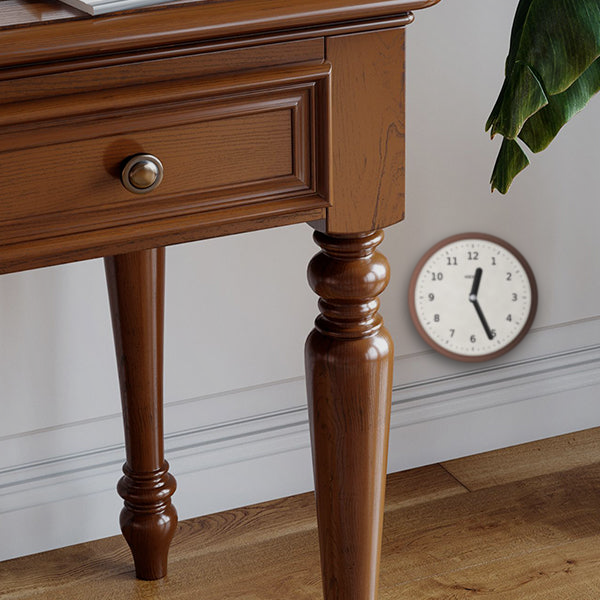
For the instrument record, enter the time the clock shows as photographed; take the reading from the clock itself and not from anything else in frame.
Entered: 12:26
